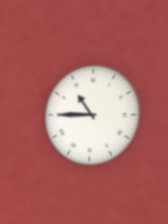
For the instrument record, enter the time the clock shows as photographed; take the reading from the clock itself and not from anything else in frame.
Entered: 10:45
